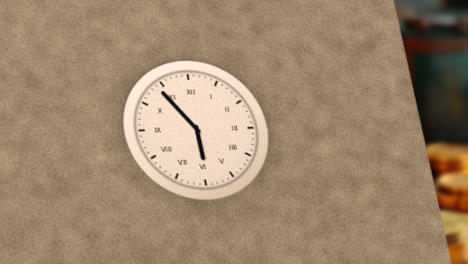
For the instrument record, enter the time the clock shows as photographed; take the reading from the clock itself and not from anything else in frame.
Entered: 5:54
